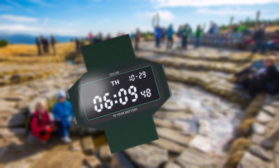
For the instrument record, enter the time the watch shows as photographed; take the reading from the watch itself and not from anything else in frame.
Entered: 6:09:48
